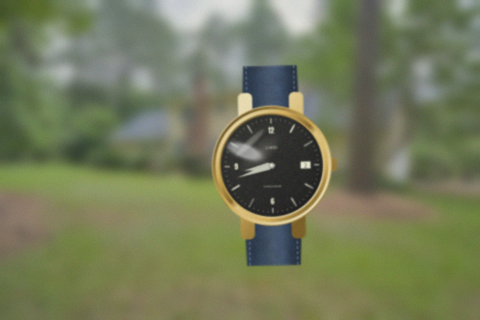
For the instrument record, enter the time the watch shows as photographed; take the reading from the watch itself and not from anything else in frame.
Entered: 8:42
